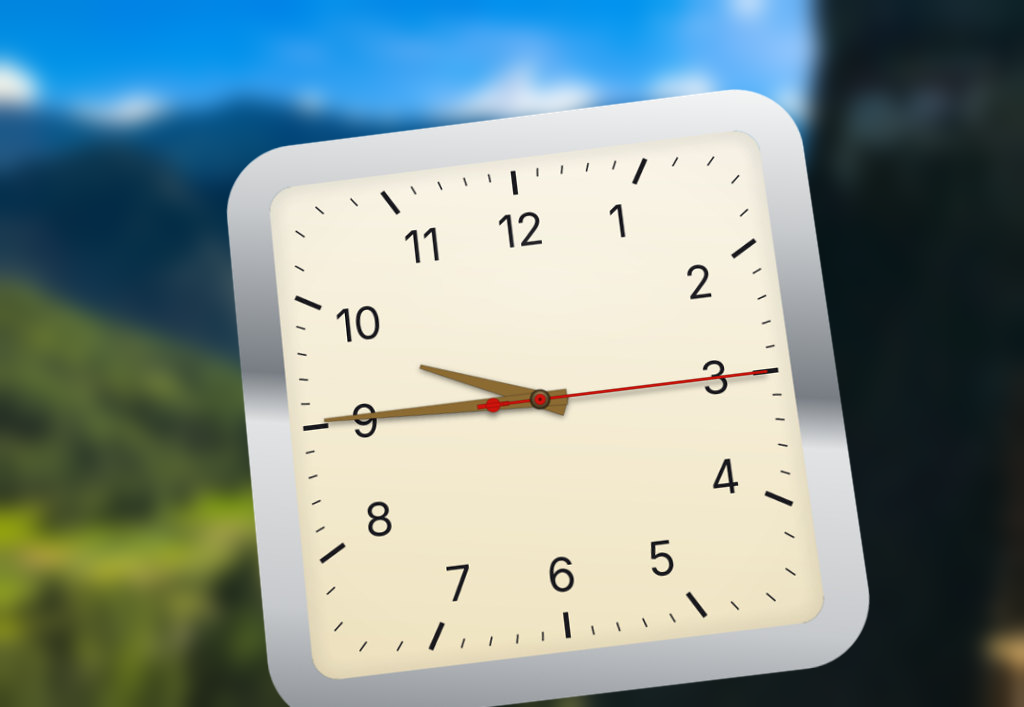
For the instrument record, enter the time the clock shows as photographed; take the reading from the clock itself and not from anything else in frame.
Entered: 9:45:15
